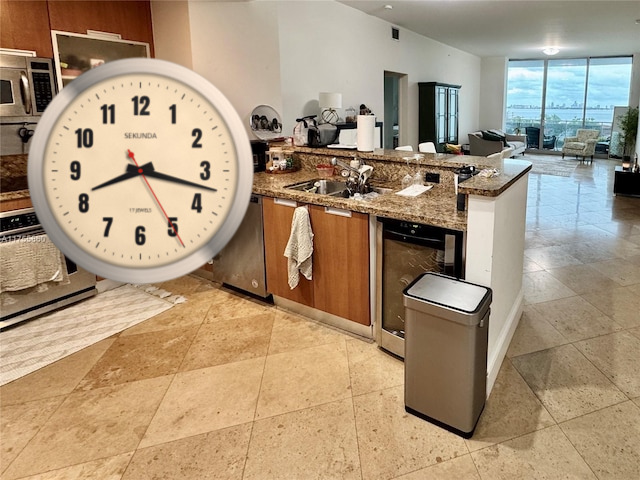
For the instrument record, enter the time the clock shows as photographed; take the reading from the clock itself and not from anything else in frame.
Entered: 8:17:25
